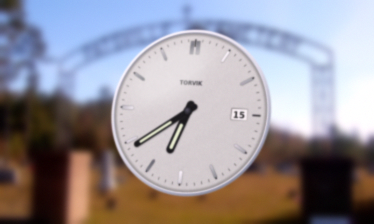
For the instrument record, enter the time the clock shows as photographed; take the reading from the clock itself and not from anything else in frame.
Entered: 6:39
